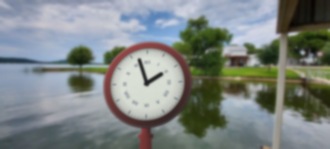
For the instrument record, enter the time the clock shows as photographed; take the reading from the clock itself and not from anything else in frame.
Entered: 1:57
